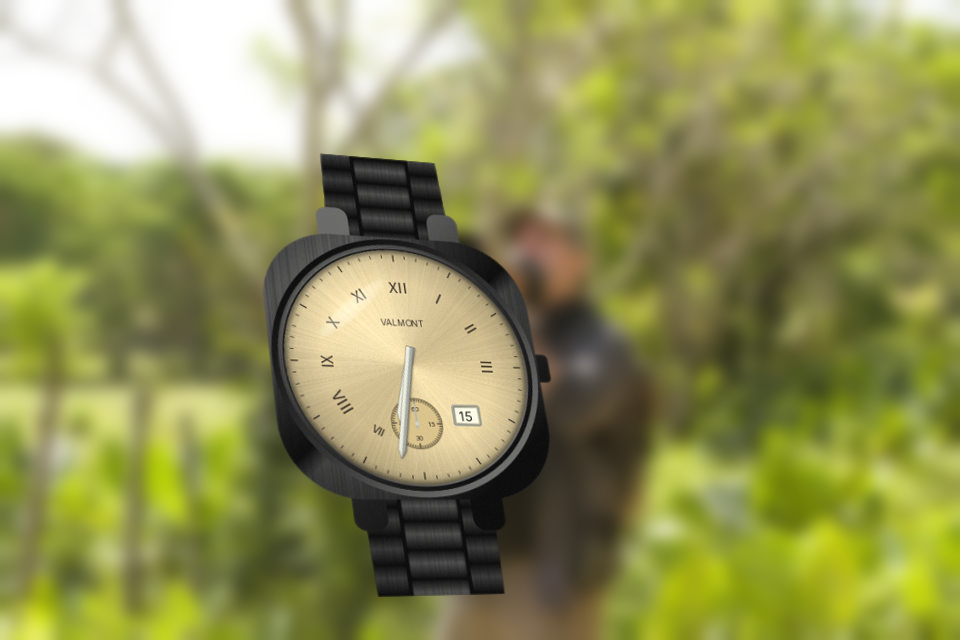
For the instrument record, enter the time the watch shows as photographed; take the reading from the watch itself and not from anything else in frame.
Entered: 6:32
